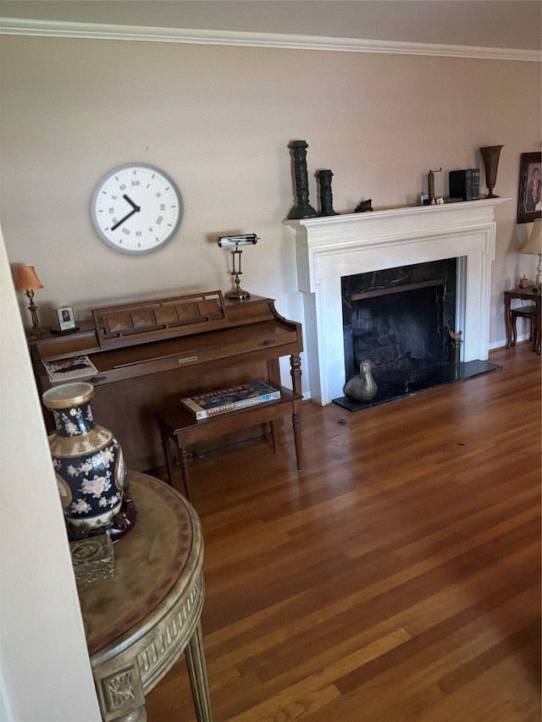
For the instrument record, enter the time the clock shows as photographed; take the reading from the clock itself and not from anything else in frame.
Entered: 10:39
